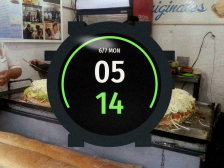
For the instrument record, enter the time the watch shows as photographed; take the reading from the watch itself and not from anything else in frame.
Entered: 5:14
